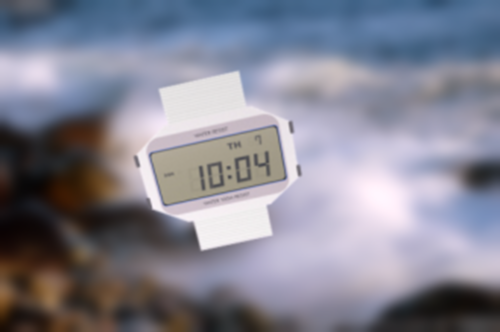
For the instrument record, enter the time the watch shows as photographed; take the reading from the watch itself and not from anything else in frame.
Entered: 10:04
